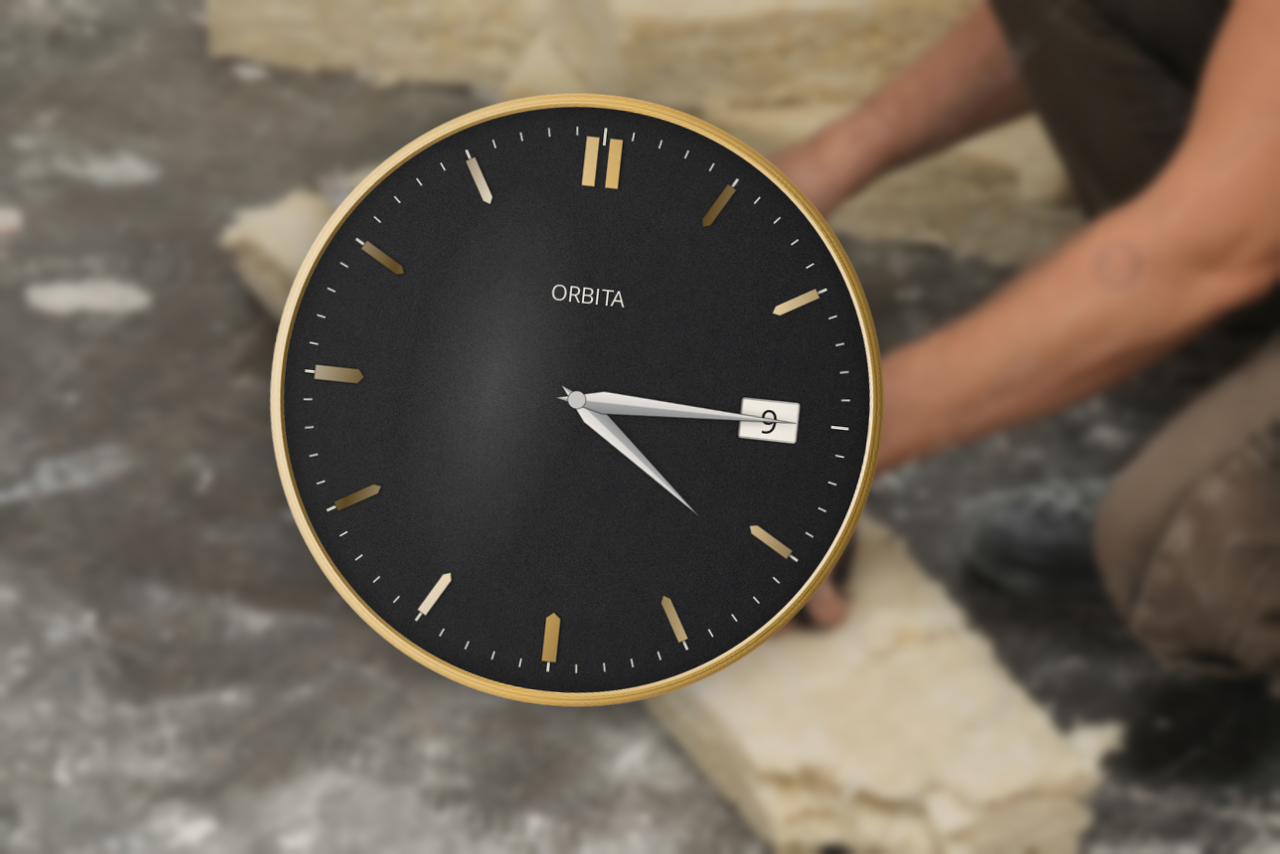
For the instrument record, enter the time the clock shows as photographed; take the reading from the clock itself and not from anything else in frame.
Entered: 4:15
